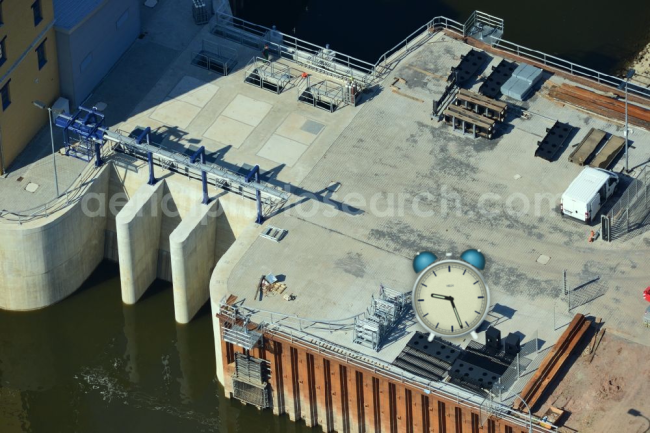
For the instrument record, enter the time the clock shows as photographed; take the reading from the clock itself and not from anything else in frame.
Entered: 9:27
